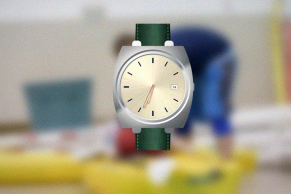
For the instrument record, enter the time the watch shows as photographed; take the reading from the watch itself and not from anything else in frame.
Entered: 6:34
